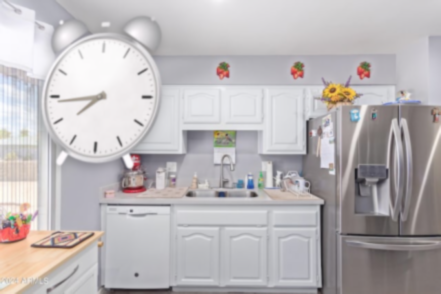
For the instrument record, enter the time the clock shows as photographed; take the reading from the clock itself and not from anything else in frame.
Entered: 7:44
